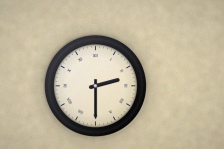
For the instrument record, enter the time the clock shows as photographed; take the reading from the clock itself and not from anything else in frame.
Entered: 2:30
